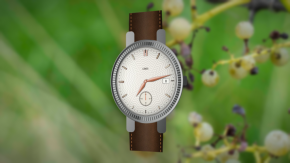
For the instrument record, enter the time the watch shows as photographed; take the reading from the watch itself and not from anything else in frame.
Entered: 7:13
